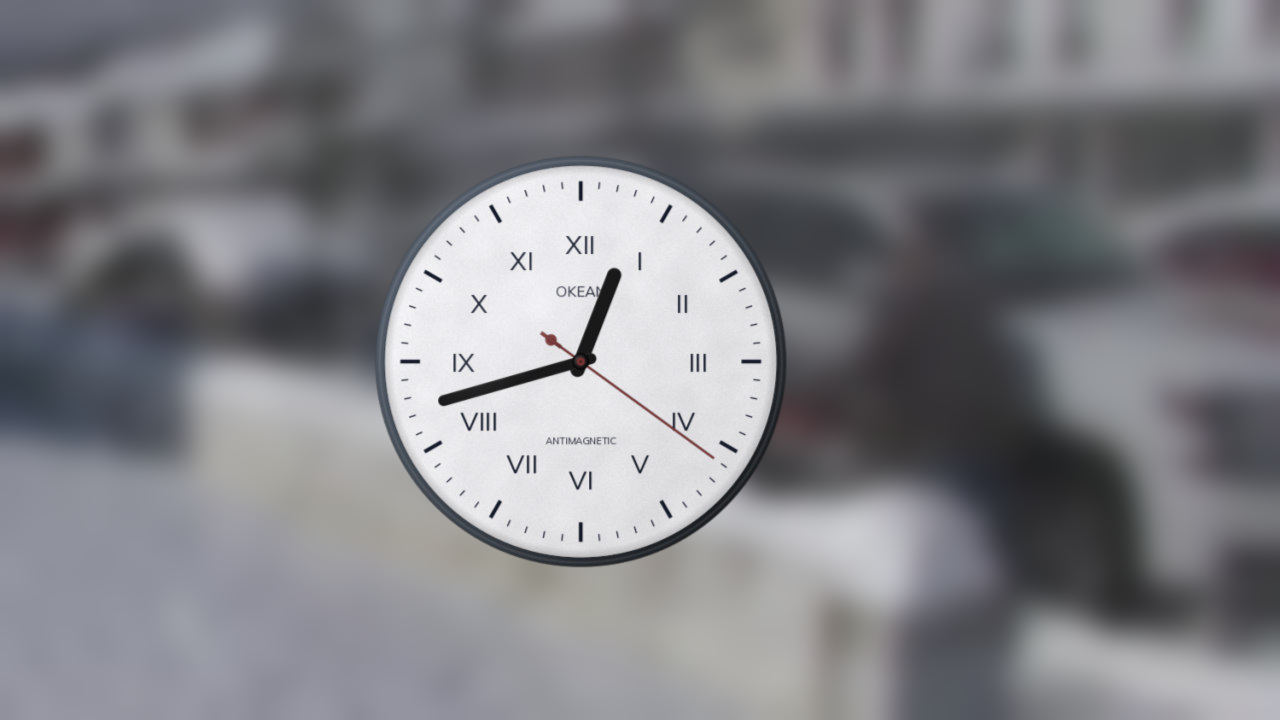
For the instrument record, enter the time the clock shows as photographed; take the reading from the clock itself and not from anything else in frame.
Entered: 12:42:21
